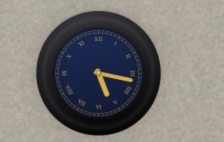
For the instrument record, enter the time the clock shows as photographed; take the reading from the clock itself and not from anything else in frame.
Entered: 5:17
